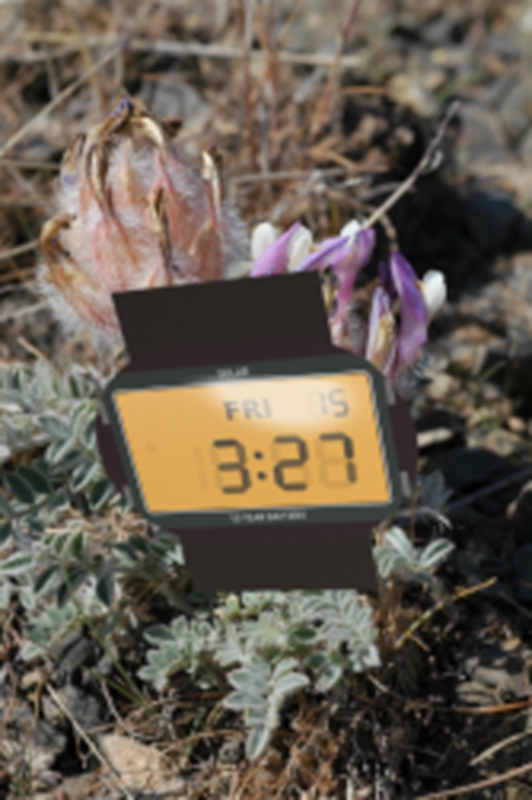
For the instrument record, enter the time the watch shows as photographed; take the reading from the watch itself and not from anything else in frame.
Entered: 3:27
